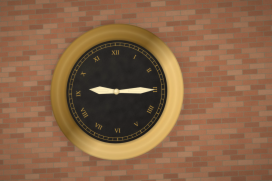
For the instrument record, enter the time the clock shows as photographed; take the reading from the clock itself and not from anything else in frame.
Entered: 9:15
